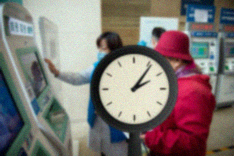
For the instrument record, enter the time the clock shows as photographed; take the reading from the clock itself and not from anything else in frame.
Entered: 2:06
